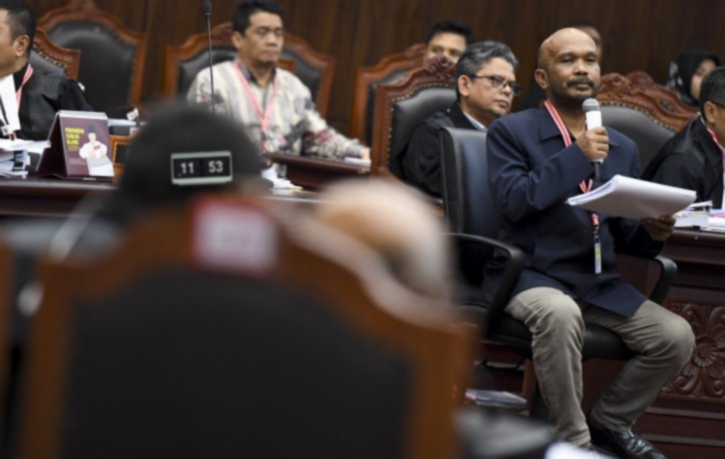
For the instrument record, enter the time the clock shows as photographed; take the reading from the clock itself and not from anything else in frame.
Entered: 11:53
